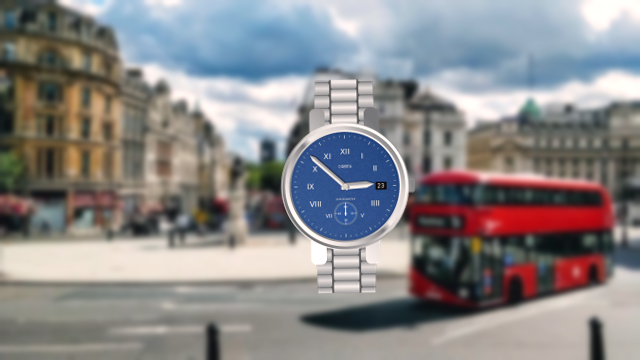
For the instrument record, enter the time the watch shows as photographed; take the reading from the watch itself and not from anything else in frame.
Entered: 2:52
